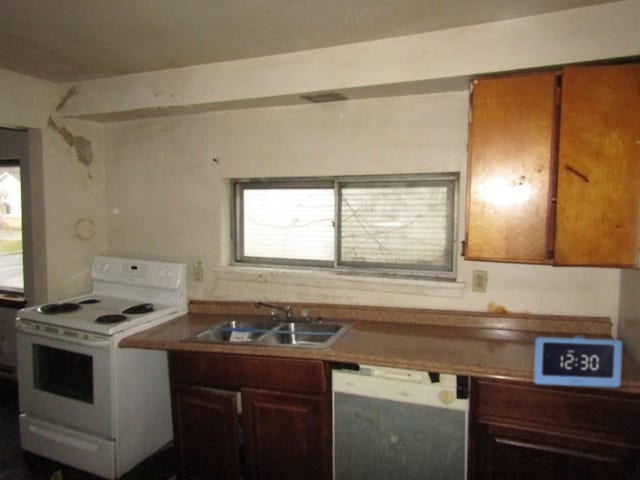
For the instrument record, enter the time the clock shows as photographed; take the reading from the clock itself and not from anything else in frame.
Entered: 12:30
